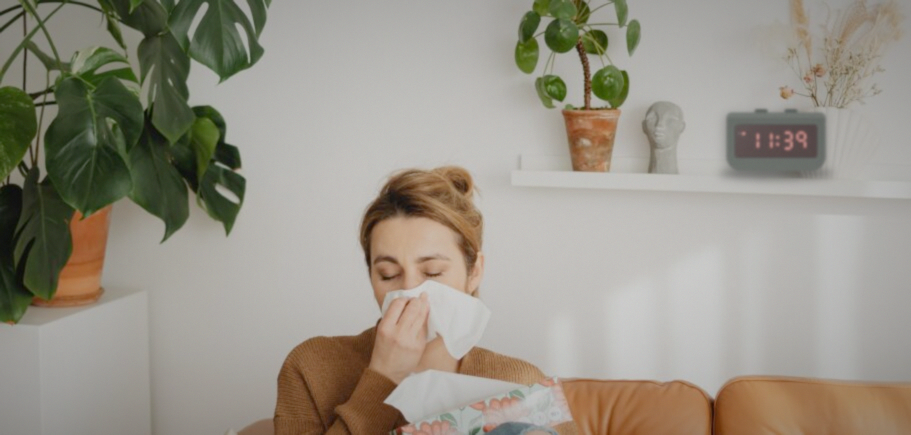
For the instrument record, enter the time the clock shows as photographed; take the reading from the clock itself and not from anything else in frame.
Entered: 11:39
